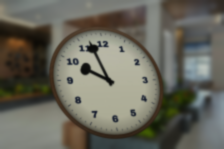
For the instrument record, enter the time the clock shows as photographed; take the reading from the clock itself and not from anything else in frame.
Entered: 9:57
